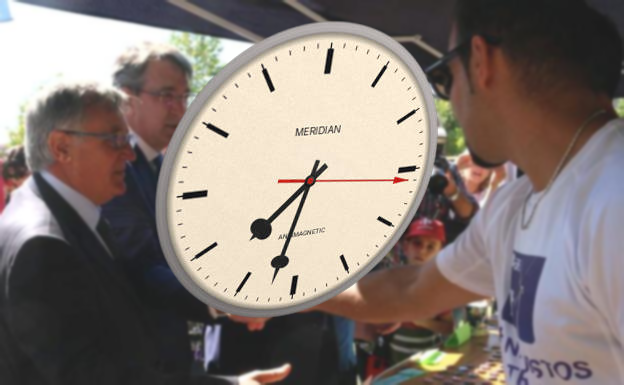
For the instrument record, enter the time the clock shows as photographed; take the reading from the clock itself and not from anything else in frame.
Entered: 7:32:16
